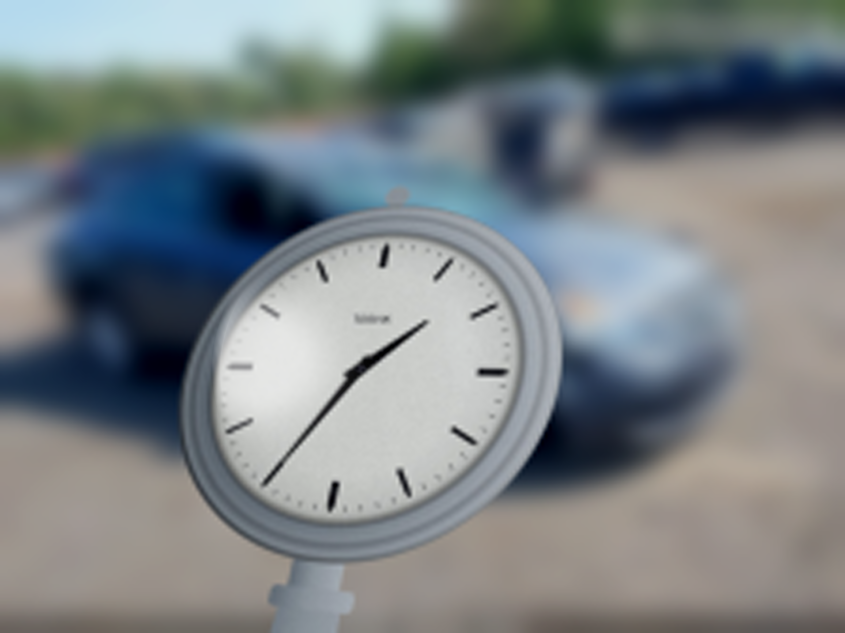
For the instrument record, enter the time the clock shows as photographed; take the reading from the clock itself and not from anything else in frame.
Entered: 1:35
